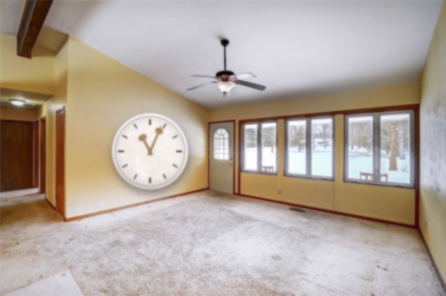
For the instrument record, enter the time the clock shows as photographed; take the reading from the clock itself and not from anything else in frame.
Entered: 11:04
